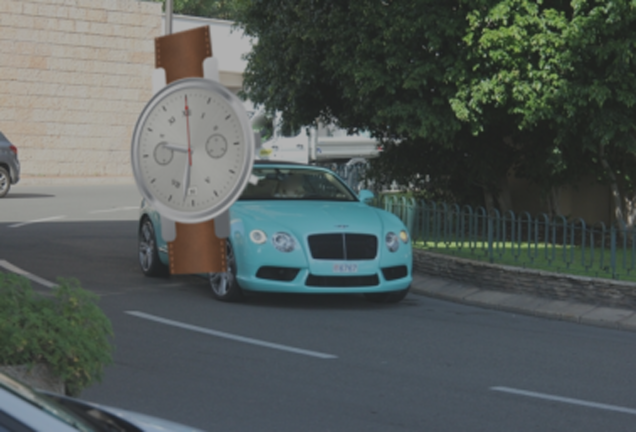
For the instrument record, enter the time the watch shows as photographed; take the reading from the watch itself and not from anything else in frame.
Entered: 9:32
